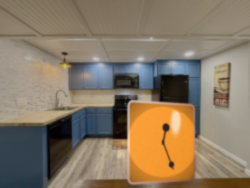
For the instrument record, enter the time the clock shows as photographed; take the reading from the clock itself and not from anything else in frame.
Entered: 12:26
